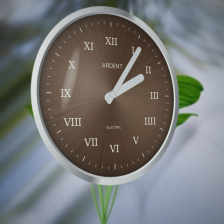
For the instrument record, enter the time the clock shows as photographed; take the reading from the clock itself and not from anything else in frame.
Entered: 2:06
